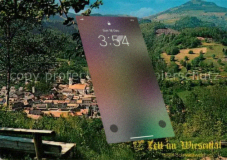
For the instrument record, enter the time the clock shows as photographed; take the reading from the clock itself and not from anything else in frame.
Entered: 3:54
